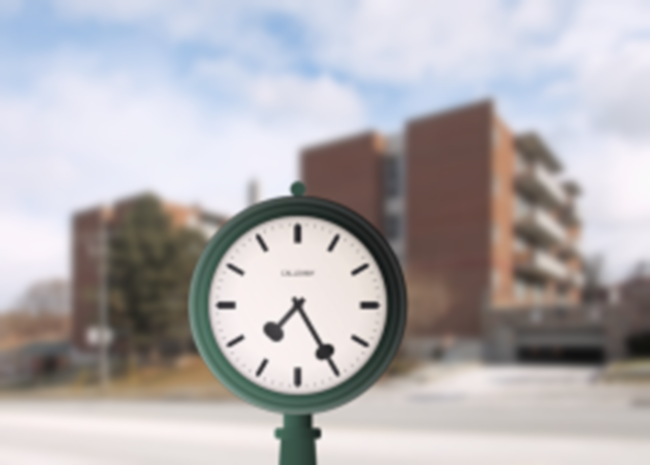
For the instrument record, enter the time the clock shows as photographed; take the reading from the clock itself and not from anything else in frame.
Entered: 7:25
